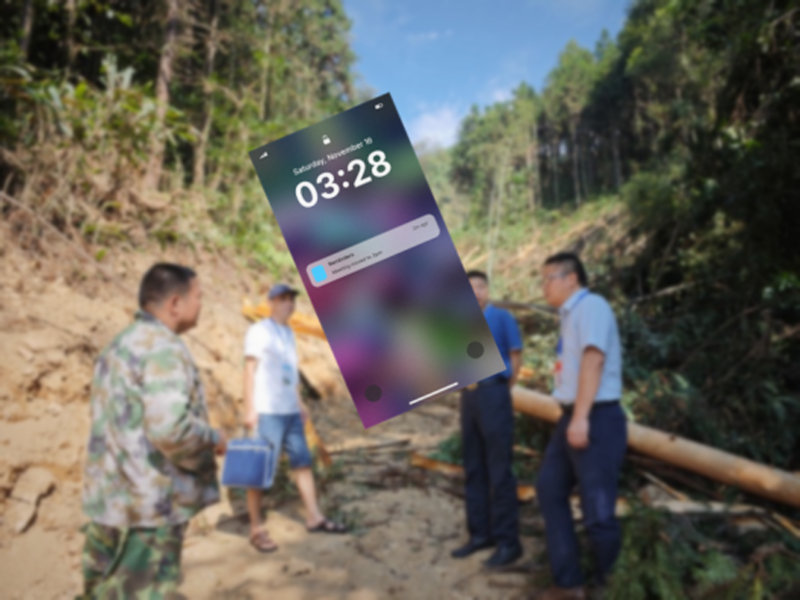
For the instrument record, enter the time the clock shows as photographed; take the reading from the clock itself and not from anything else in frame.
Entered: 3:28
